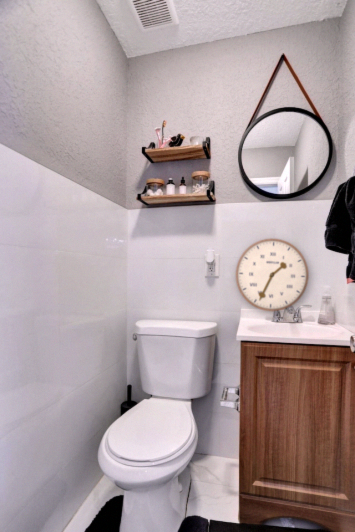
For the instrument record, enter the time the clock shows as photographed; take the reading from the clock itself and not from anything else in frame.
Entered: 1:34
